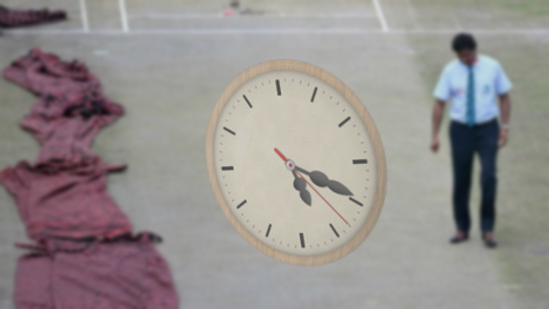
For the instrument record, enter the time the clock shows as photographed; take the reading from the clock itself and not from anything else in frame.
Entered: 5:19:23
